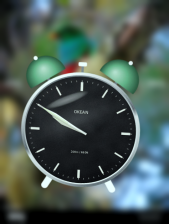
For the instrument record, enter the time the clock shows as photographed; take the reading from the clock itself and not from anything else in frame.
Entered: 9:50
